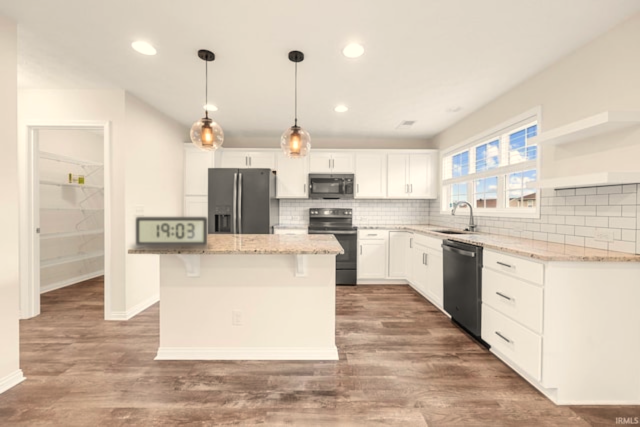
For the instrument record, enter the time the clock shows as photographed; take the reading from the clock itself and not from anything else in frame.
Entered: 19:03
